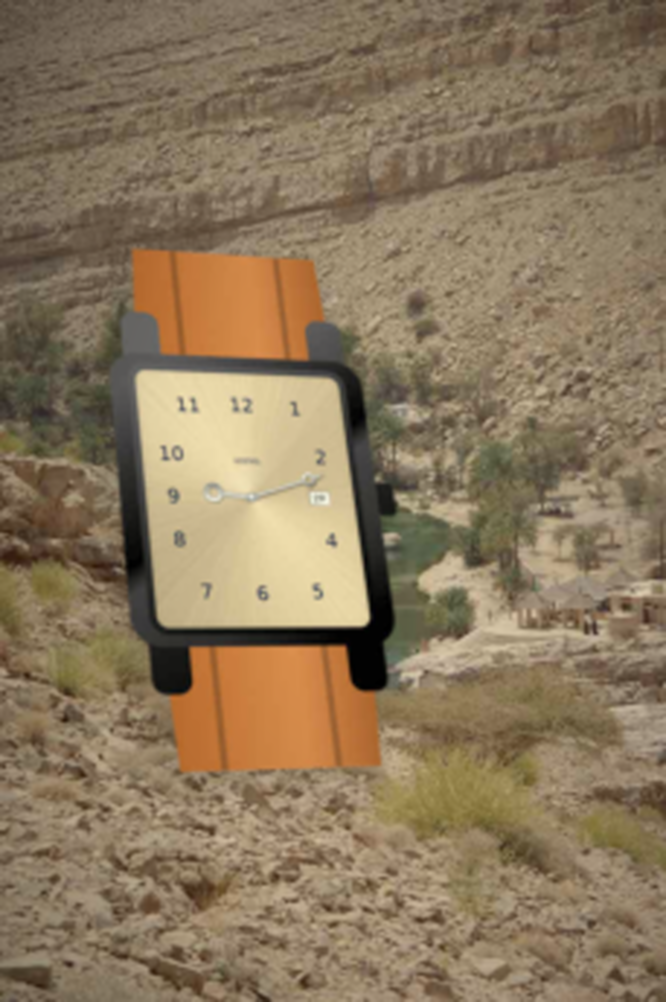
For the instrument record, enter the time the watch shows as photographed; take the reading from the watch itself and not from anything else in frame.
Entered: 9:12
